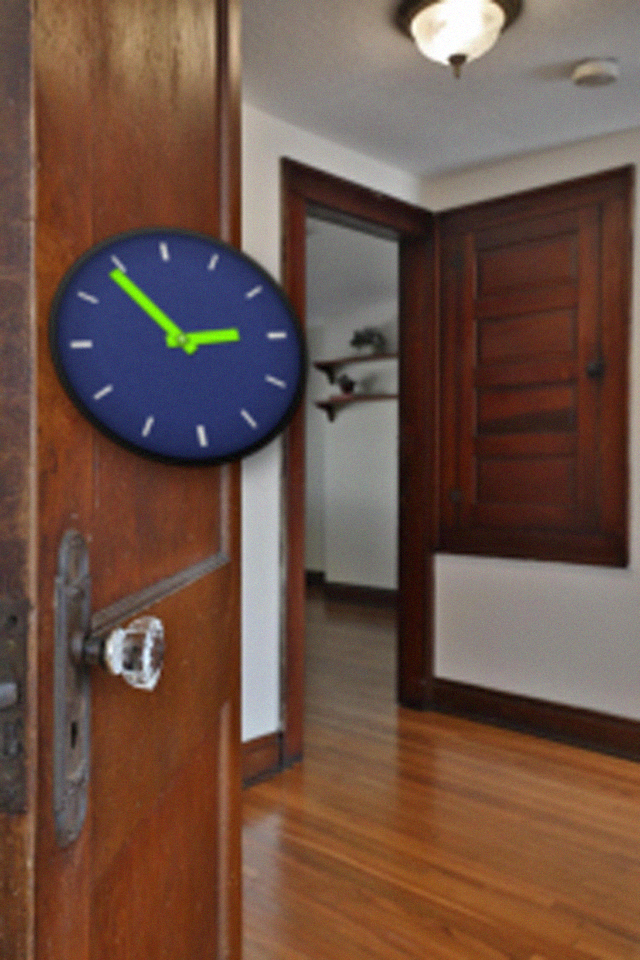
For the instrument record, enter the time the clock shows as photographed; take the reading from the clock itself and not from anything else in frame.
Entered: 2:54
